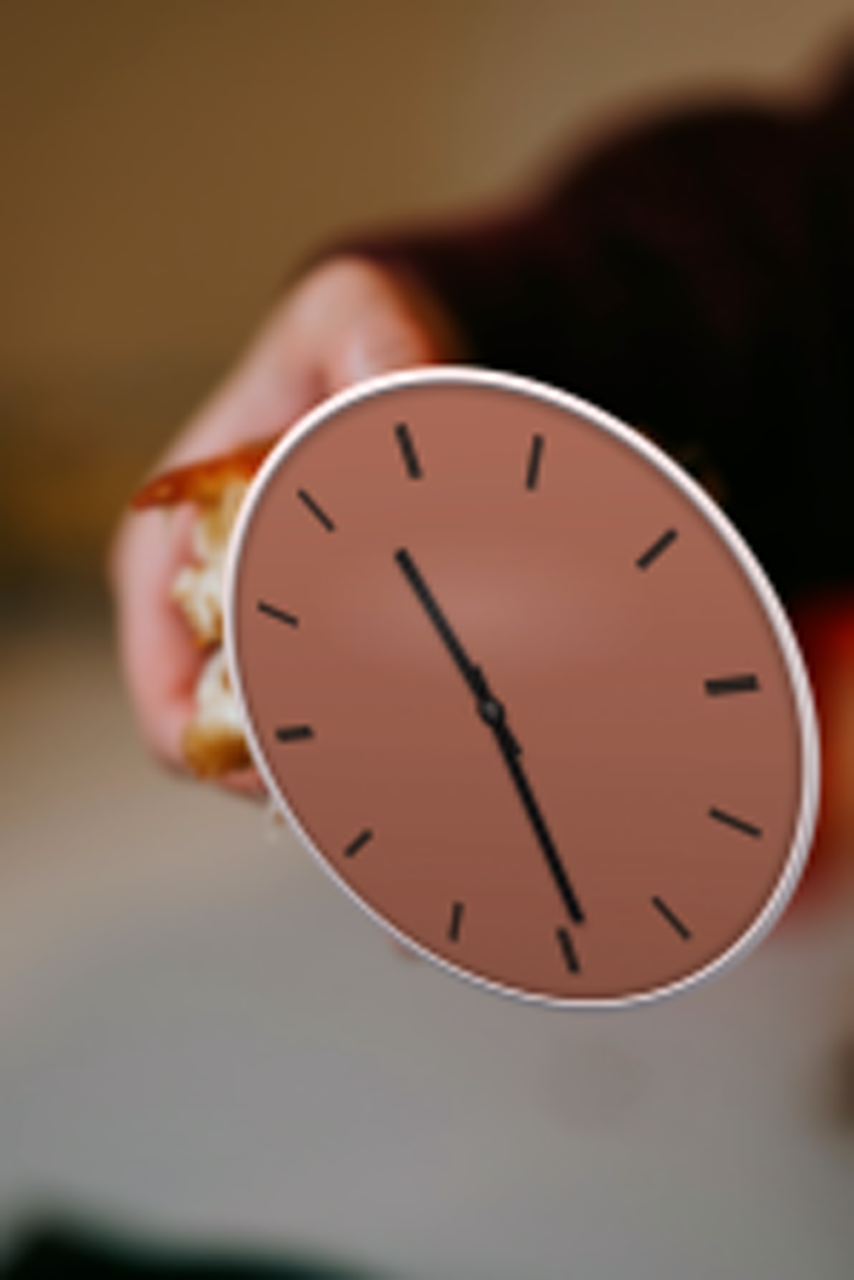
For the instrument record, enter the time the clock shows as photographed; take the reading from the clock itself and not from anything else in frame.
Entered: 11:29
